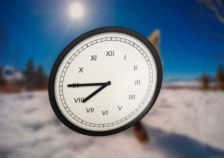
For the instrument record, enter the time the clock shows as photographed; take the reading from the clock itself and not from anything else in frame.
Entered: 7:45
